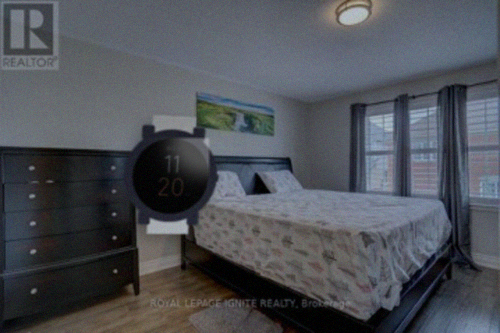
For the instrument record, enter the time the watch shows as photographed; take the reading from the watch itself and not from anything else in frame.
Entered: 11:20
